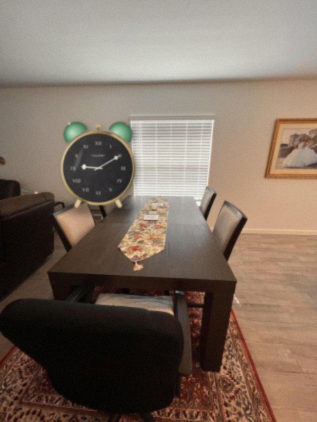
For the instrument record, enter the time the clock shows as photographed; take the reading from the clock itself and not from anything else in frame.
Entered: 9:10
